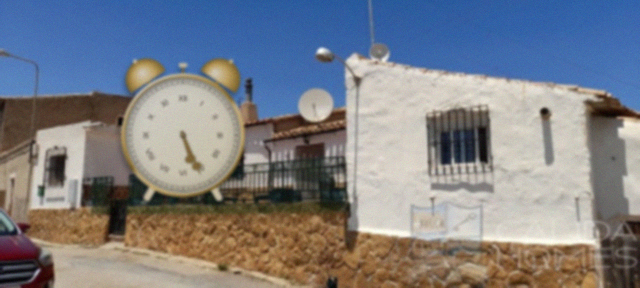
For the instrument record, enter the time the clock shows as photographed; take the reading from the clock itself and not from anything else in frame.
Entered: 5:26
